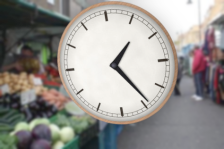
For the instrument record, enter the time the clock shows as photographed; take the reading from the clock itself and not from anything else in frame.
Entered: 1:24
